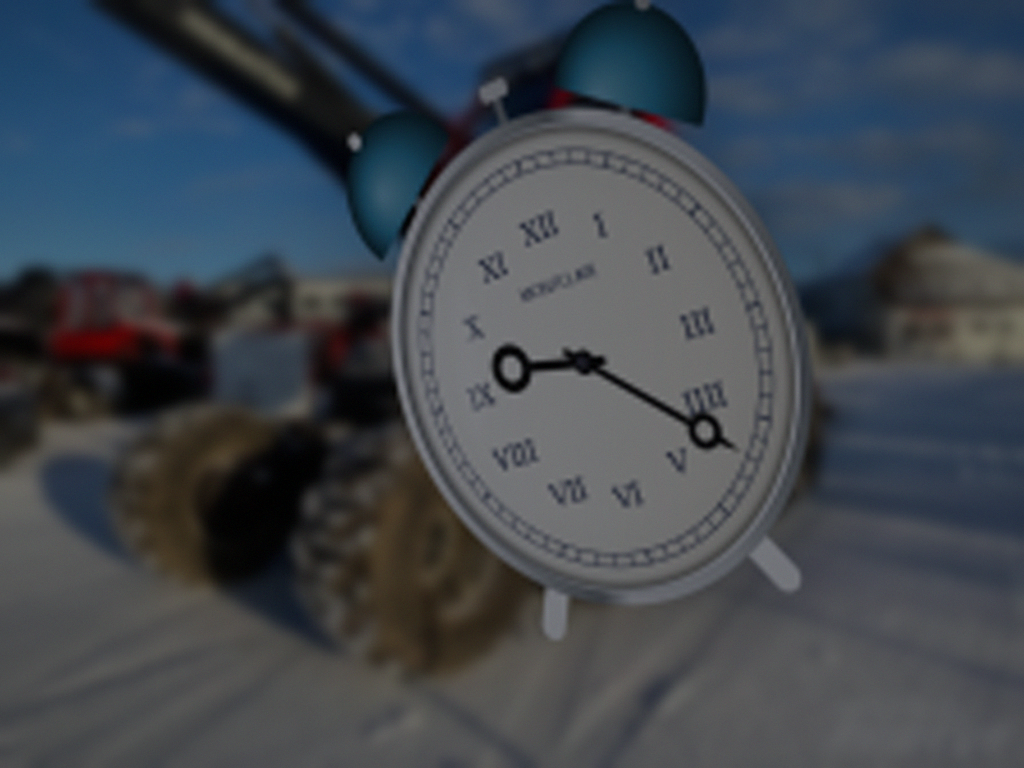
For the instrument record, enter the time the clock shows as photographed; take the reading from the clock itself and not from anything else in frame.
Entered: 9:22
